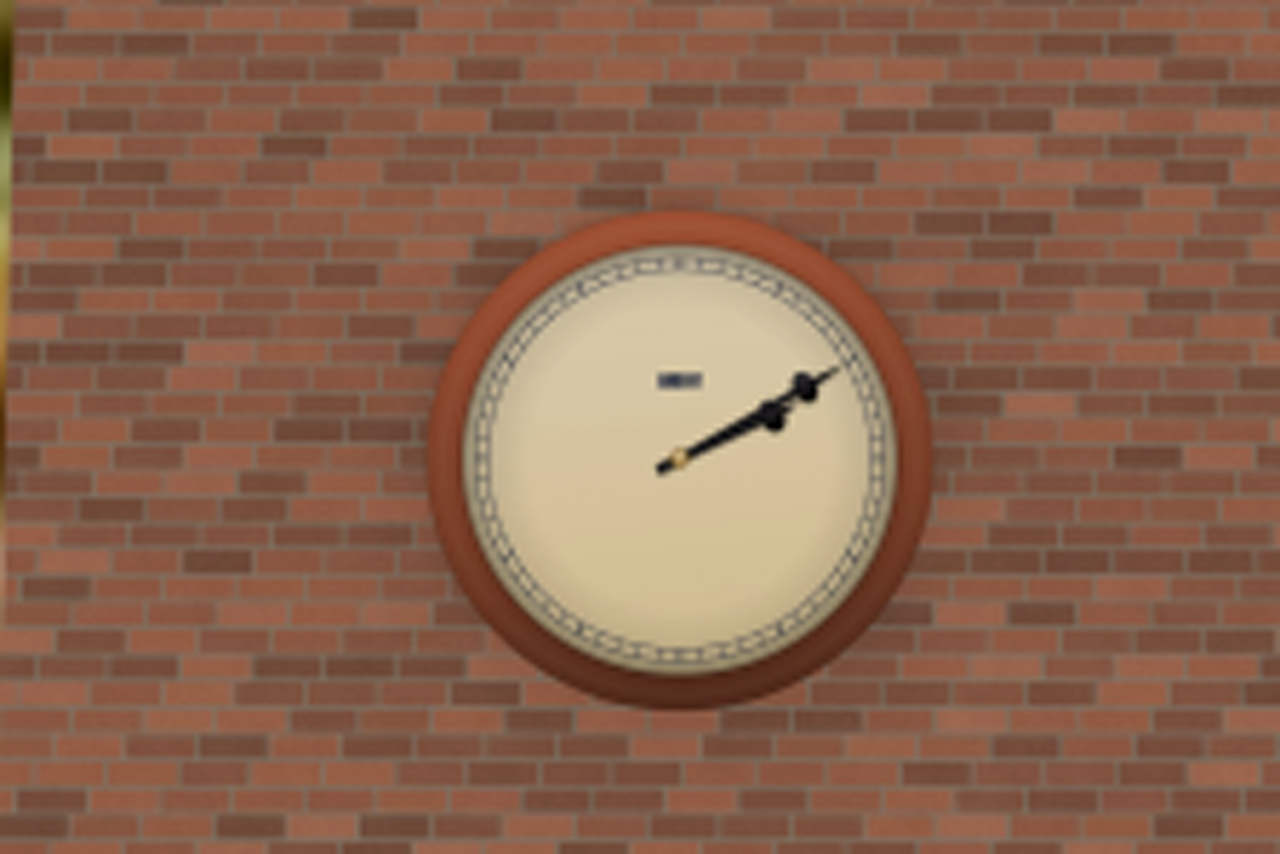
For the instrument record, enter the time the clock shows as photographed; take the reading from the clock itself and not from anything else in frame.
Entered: 2:10
